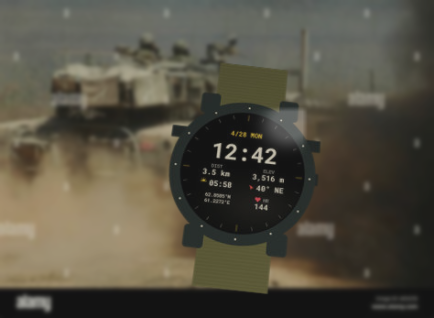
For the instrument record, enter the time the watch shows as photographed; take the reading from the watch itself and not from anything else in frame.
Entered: 12:42
